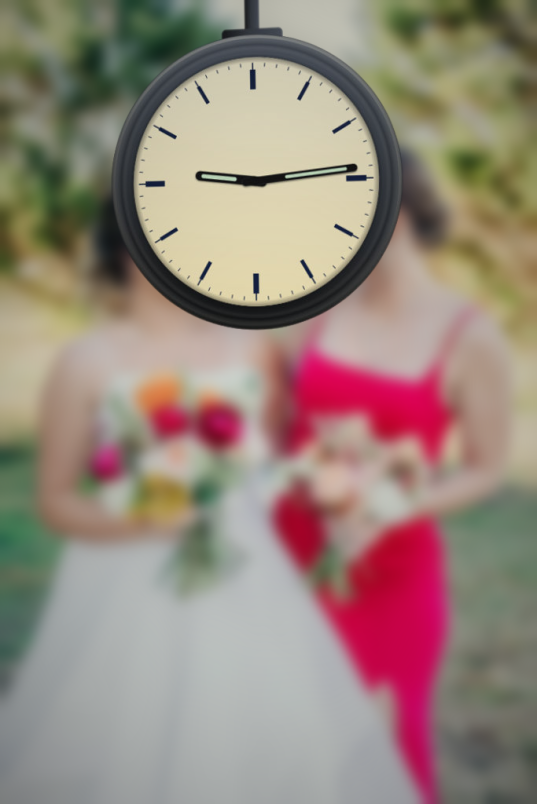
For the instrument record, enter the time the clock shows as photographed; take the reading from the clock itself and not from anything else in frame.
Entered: 9:14
